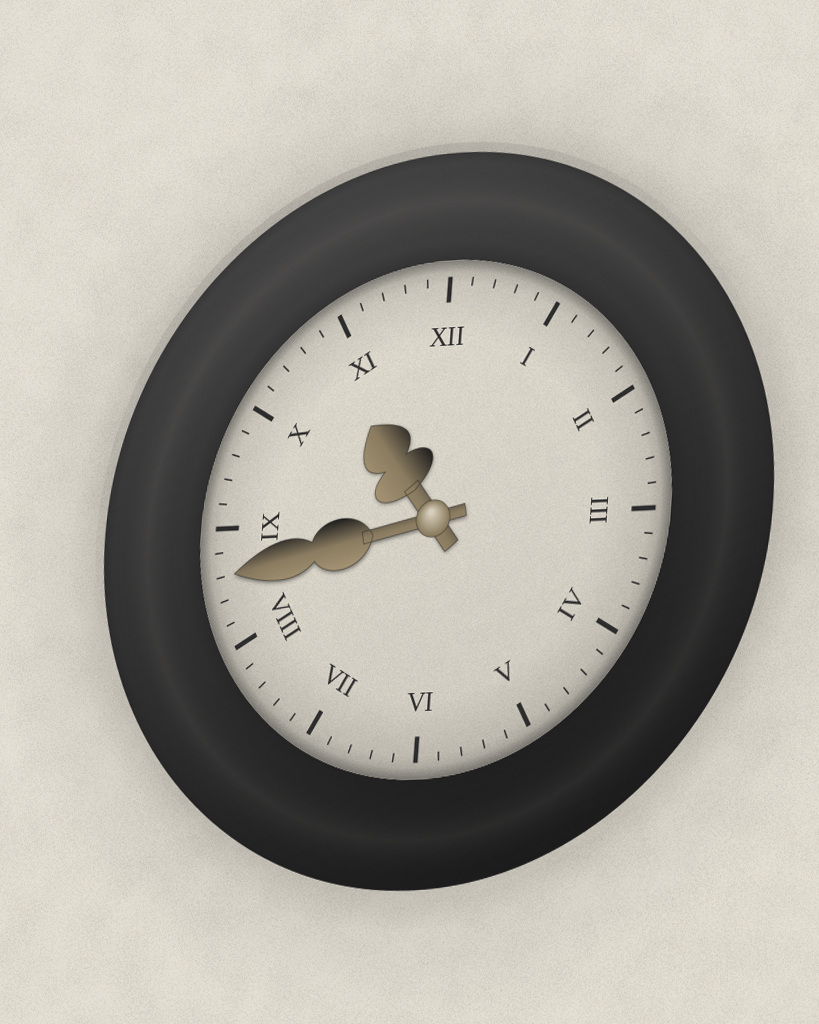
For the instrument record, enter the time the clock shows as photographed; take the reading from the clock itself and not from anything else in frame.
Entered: 10:43
